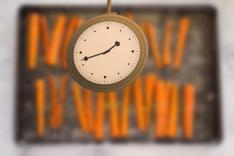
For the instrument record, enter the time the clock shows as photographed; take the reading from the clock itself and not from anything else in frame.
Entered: 1:42
